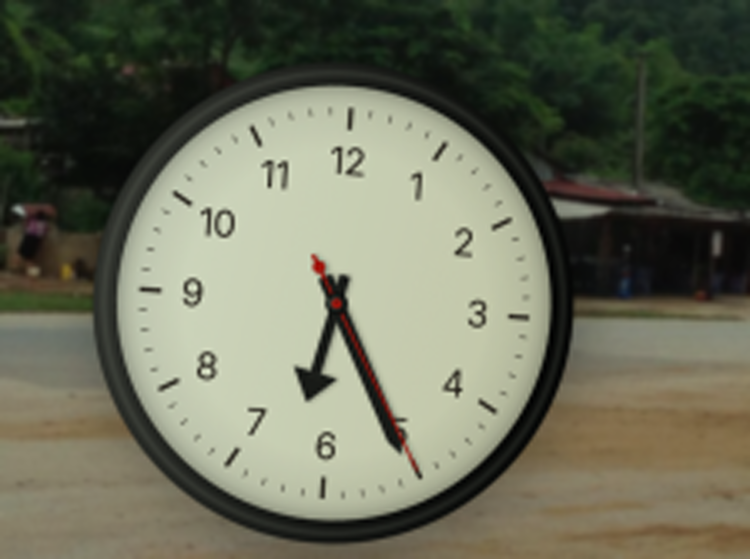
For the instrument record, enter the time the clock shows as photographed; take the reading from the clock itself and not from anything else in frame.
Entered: 6:25:25
